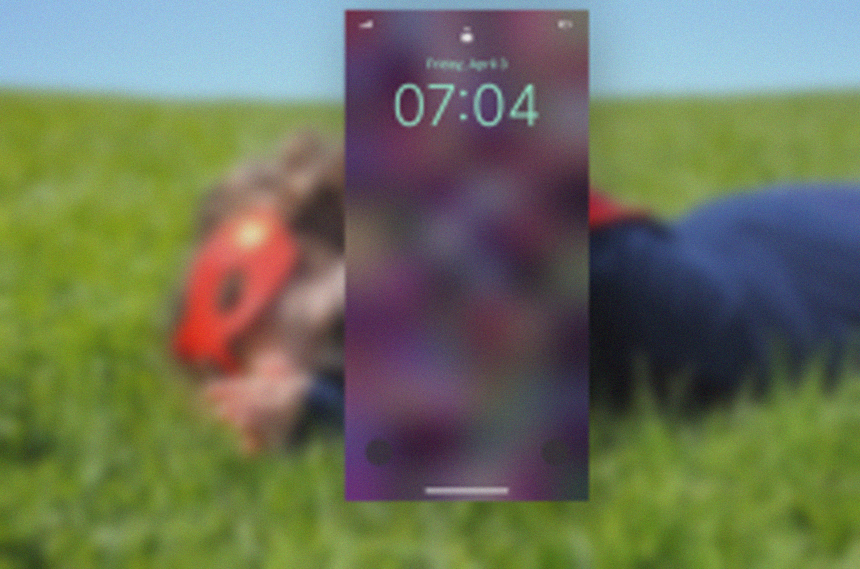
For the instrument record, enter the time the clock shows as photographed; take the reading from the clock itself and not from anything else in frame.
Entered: 7:04
